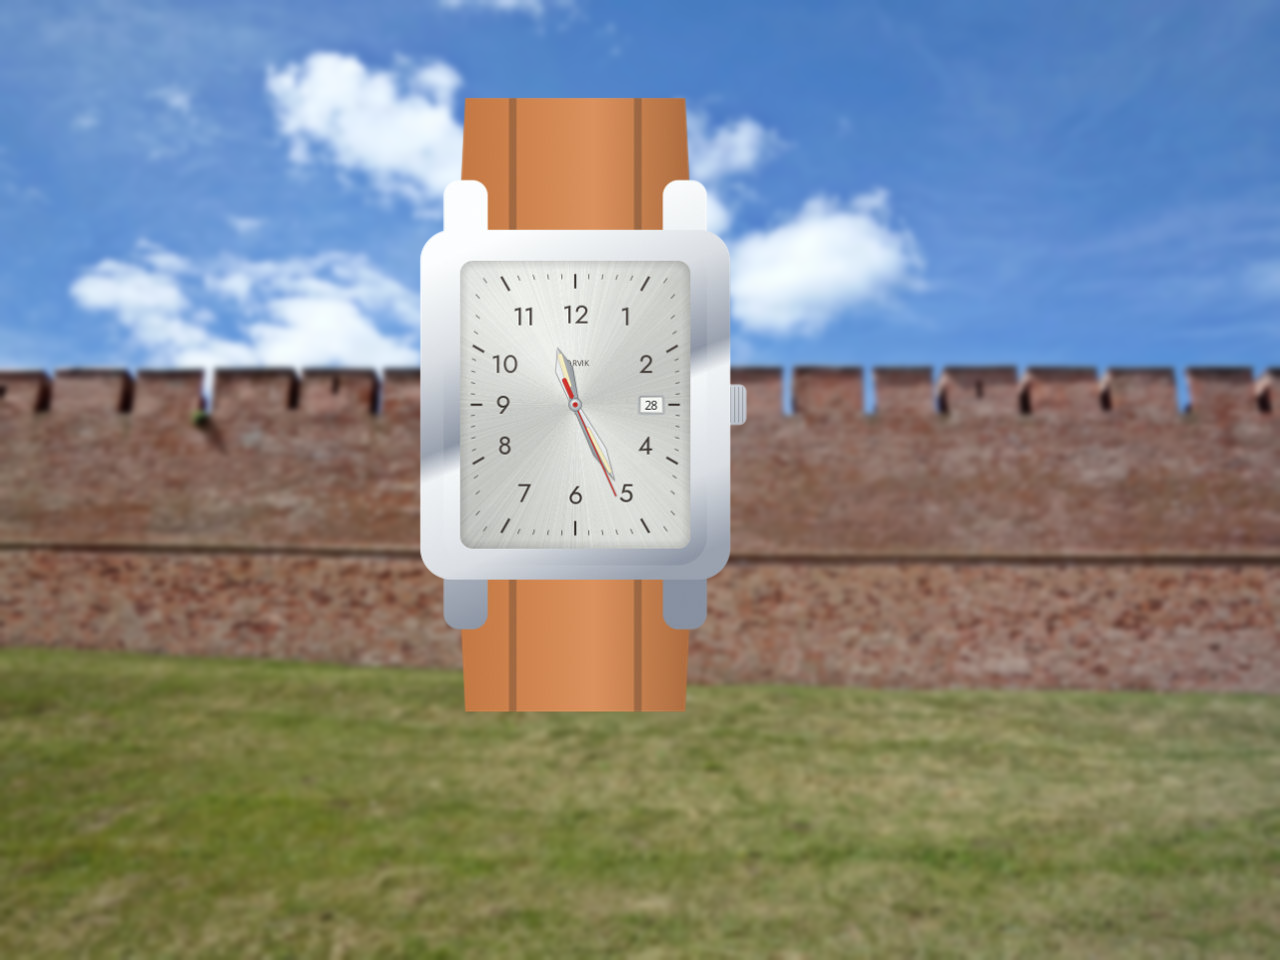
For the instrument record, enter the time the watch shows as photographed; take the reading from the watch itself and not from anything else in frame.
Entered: 11:25:26
